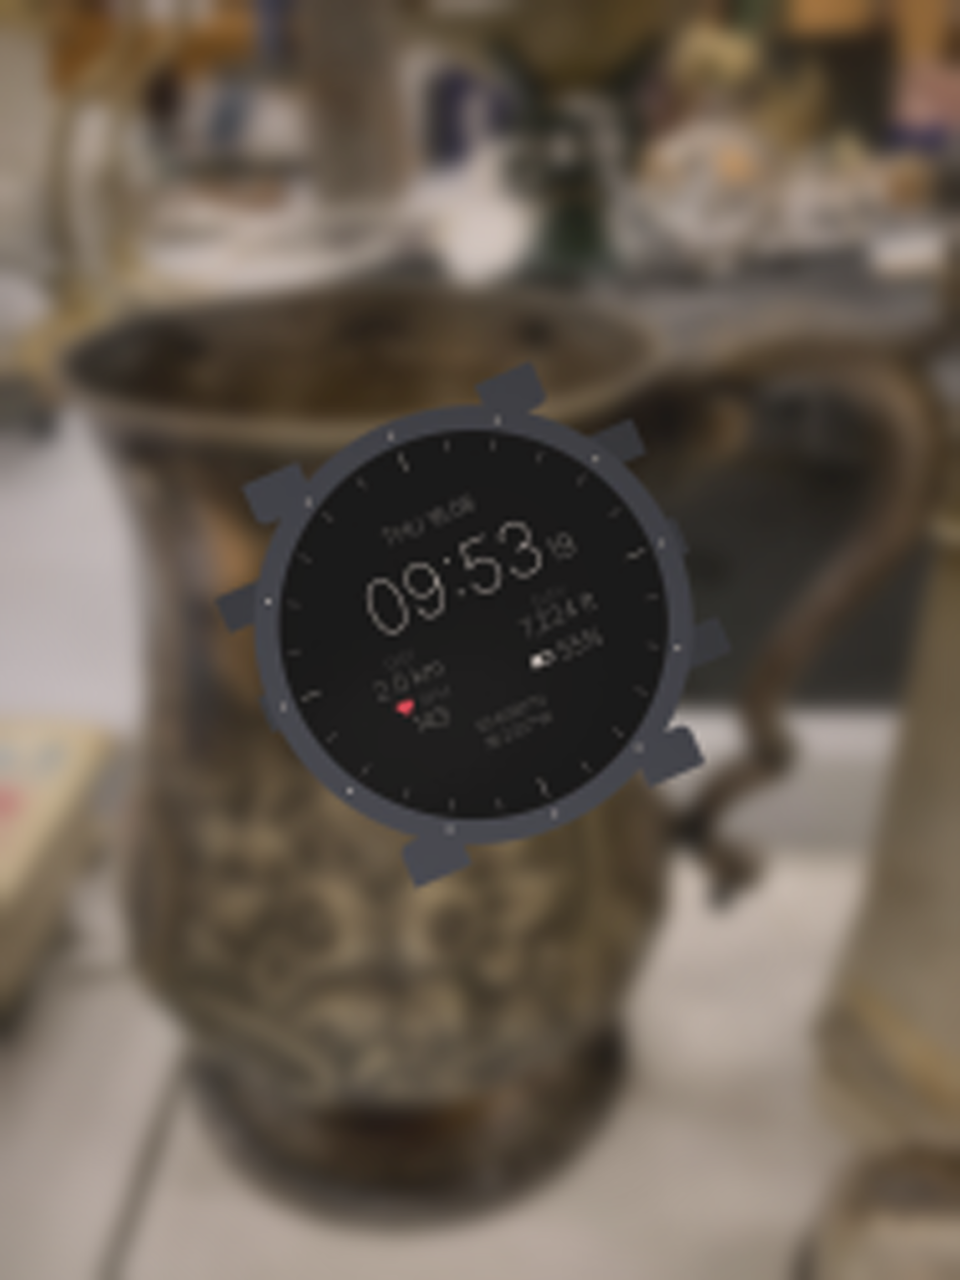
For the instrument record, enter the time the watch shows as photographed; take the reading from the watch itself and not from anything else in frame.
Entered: 9:53
